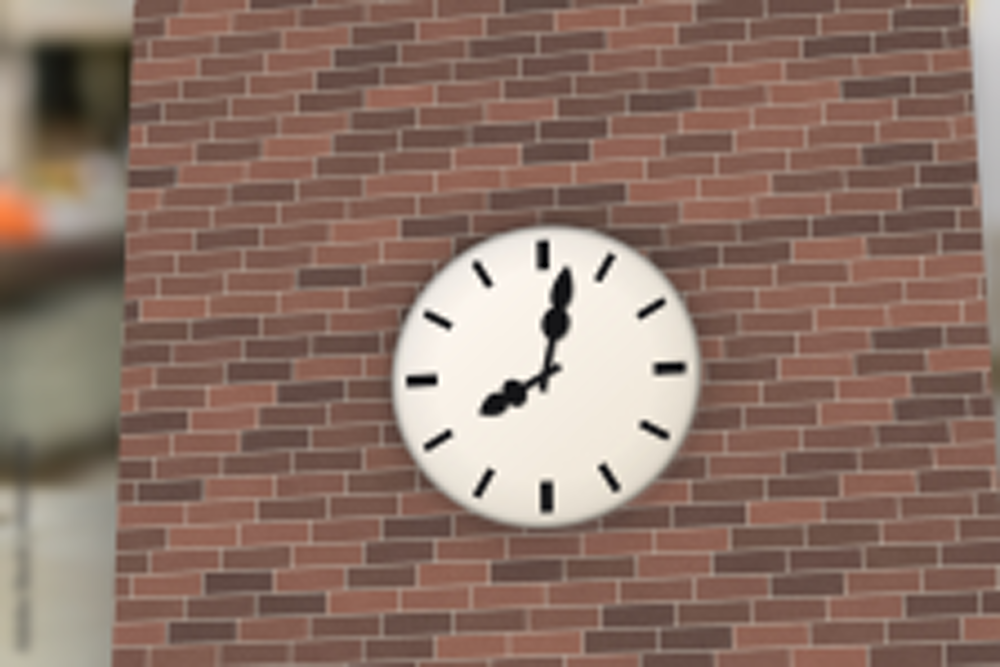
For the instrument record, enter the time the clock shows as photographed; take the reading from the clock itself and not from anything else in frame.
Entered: 8:02
